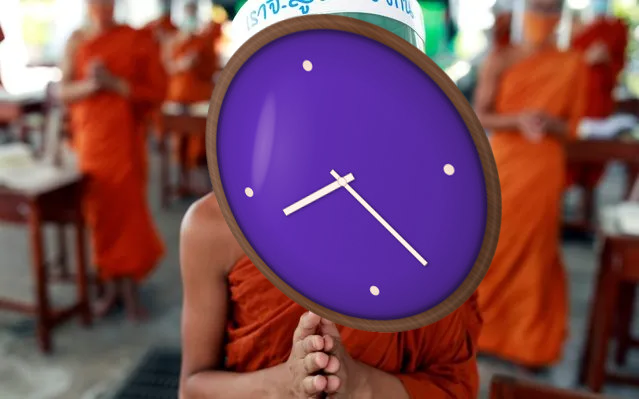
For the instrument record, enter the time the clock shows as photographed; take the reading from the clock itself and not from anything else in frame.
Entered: 8:24
